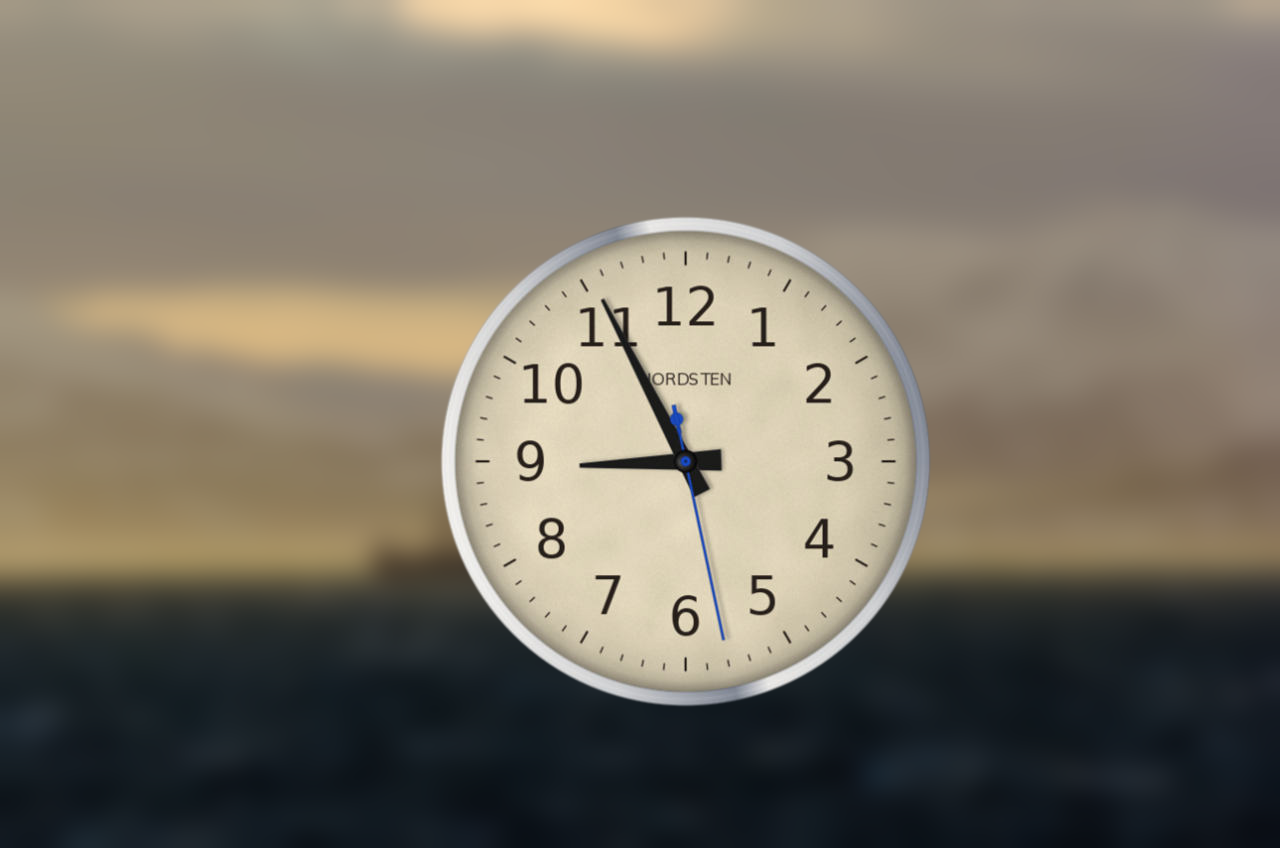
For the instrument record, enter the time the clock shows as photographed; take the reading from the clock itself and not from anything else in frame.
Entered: 8:55:28
